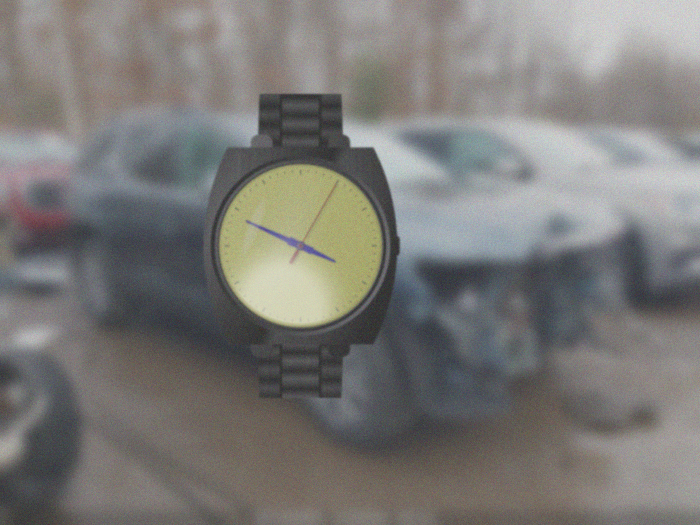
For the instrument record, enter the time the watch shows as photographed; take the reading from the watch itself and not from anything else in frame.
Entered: 3:49:05
